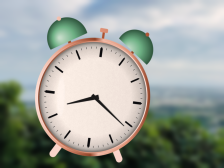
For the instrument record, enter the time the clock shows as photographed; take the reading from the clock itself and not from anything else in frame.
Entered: 8:21
